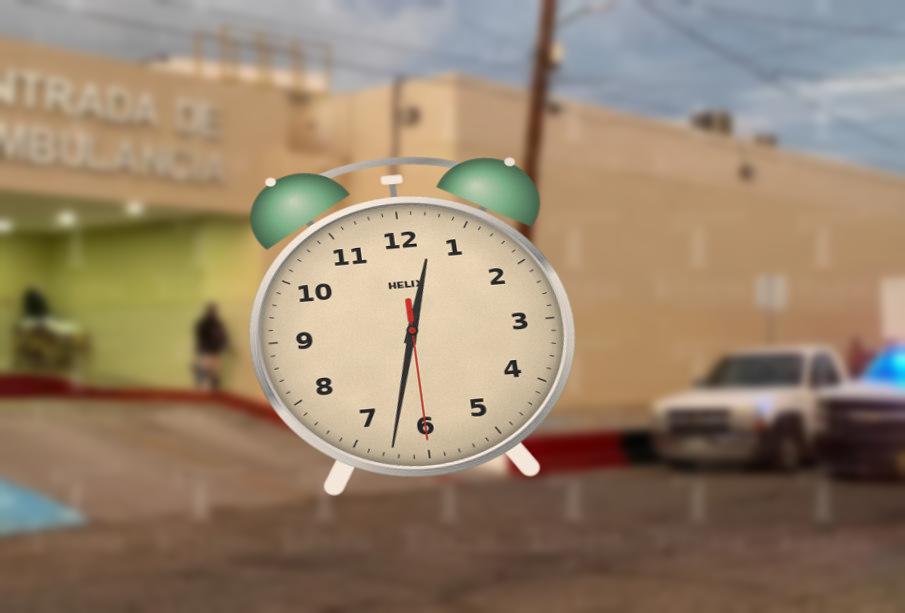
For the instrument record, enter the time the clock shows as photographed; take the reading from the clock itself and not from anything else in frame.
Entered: 12:32:30
